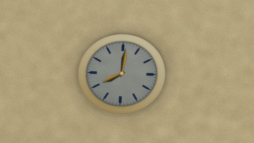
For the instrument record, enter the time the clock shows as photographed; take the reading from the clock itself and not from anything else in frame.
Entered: 8:01
